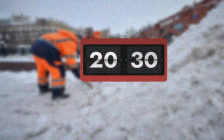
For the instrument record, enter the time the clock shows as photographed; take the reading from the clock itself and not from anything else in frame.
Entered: 20:30
